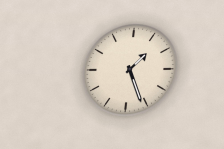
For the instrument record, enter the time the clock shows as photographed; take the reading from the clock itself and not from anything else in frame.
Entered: 1:26
